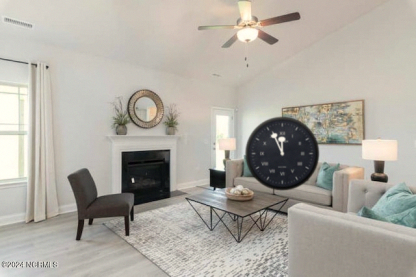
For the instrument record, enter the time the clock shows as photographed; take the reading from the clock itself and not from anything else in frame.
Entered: 11:56
